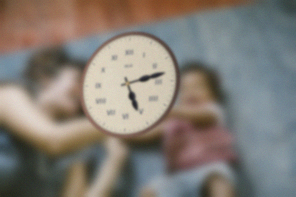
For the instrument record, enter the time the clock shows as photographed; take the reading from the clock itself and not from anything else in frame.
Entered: 5:13
